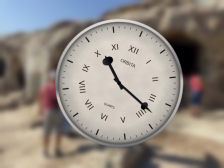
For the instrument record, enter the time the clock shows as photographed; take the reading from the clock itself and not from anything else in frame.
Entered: 10:18
